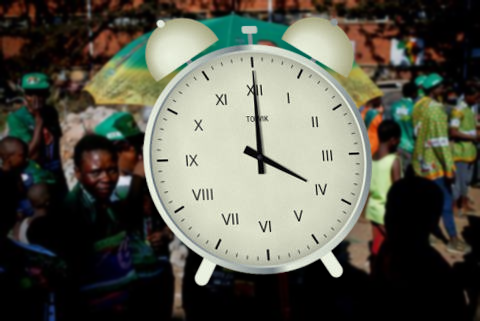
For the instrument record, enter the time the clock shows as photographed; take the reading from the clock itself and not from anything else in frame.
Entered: 4:00
